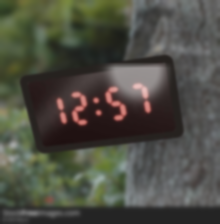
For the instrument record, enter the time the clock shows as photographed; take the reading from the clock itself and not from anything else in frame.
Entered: 12:57
